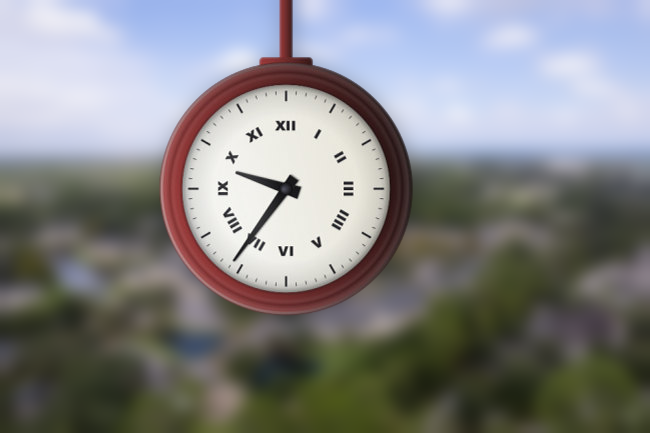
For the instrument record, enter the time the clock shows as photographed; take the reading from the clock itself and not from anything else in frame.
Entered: 9:36
